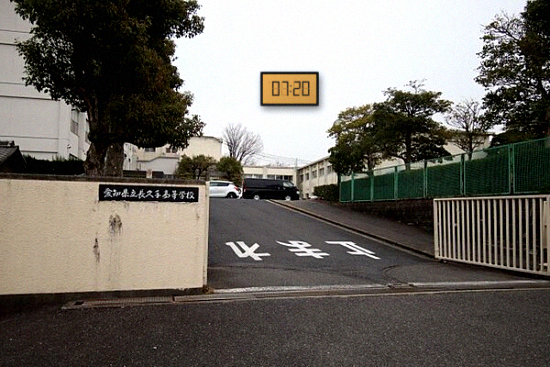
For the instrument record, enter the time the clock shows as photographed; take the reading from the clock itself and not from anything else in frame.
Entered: 7:20
